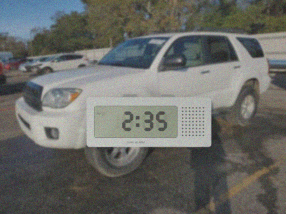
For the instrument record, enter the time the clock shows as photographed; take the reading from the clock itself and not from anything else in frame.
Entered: 2:35
